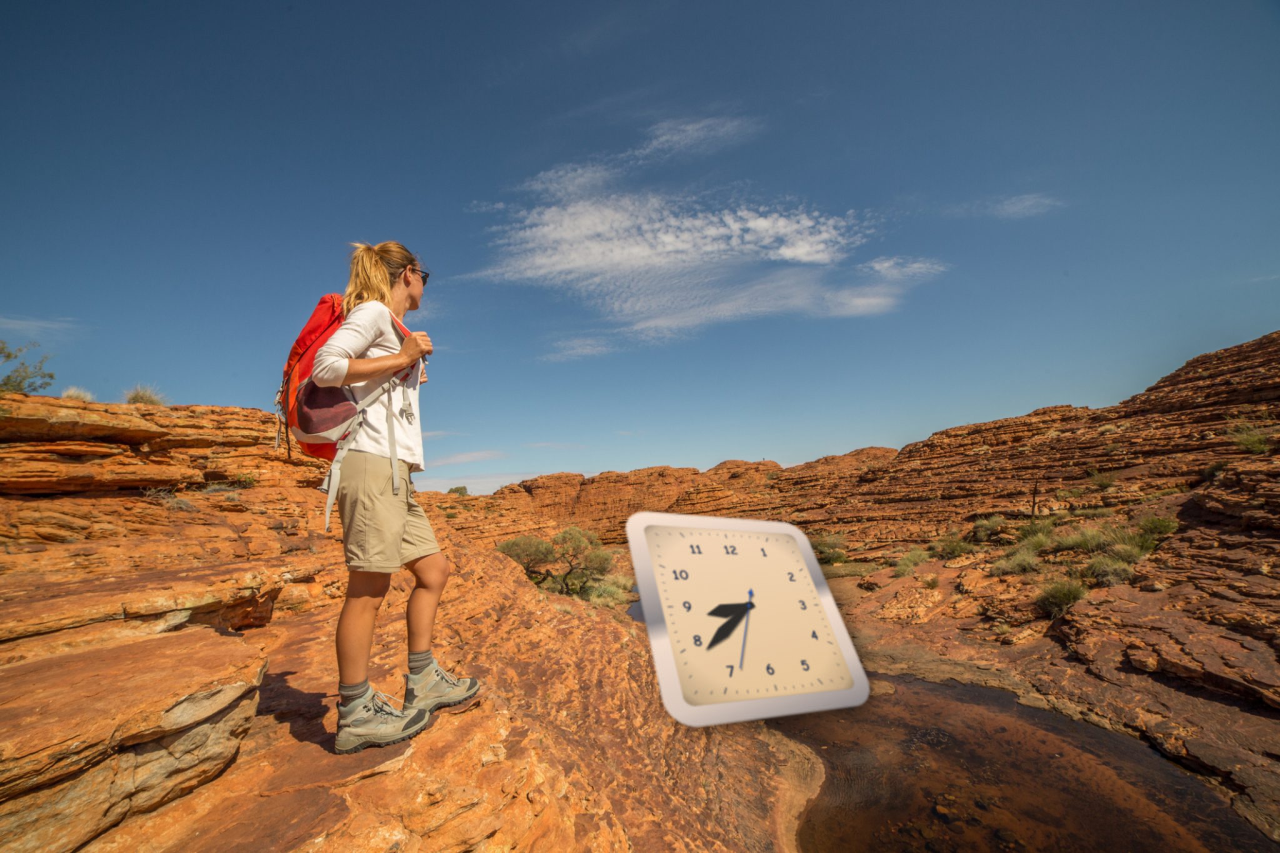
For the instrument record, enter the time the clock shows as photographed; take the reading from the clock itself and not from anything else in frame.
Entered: 8:38:34
